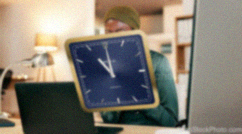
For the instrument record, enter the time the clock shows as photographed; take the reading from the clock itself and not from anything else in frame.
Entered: 11:00
